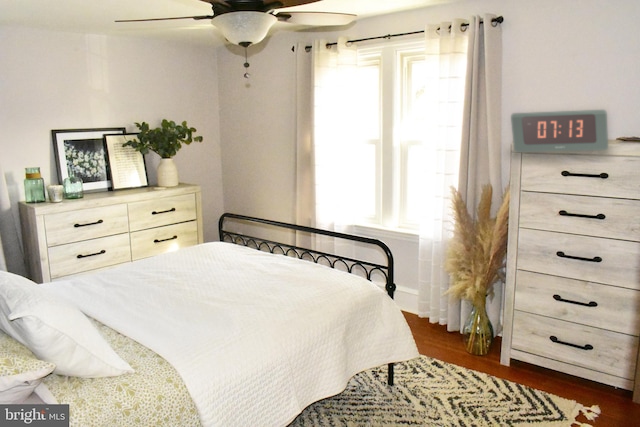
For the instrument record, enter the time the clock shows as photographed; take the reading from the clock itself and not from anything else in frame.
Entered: 7:13
